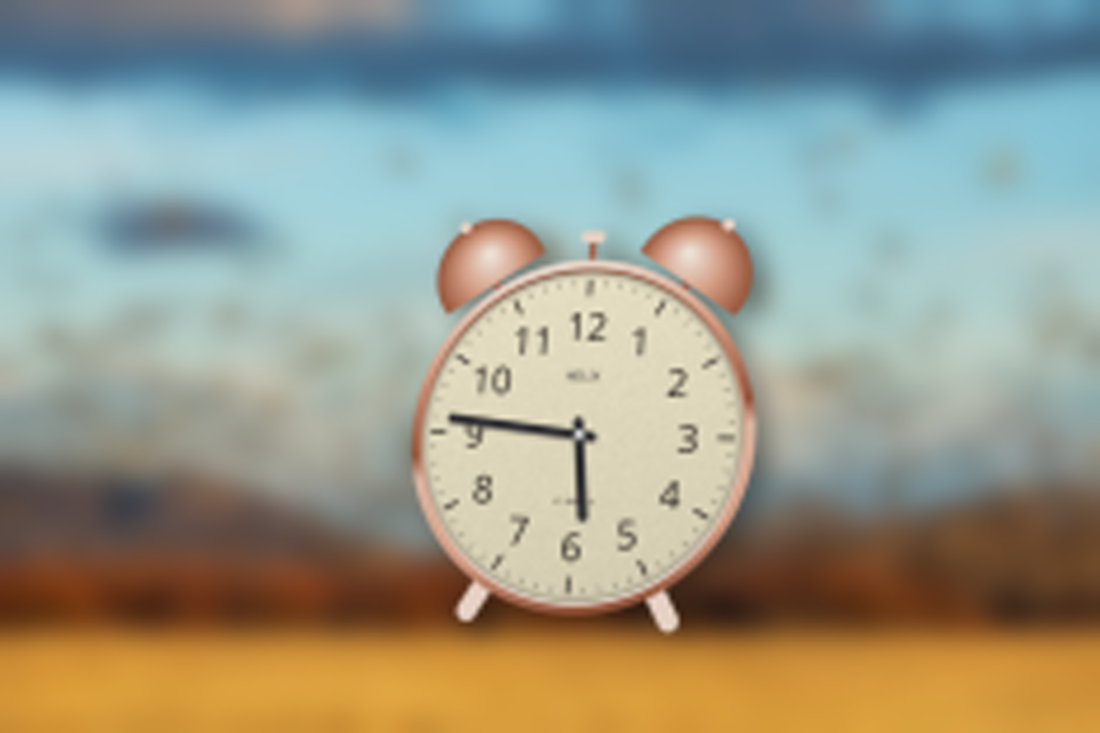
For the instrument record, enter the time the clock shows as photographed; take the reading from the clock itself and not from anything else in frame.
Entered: 5:46
